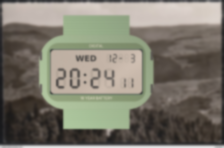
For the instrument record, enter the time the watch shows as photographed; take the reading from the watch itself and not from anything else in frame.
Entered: 20:24:11
